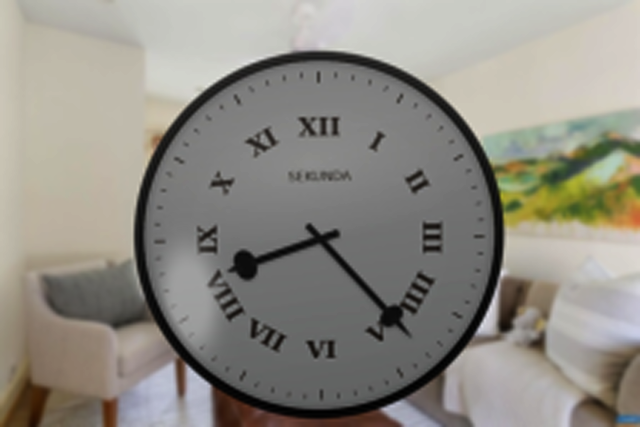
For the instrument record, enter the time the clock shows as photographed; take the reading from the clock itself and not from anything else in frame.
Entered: 8:23
